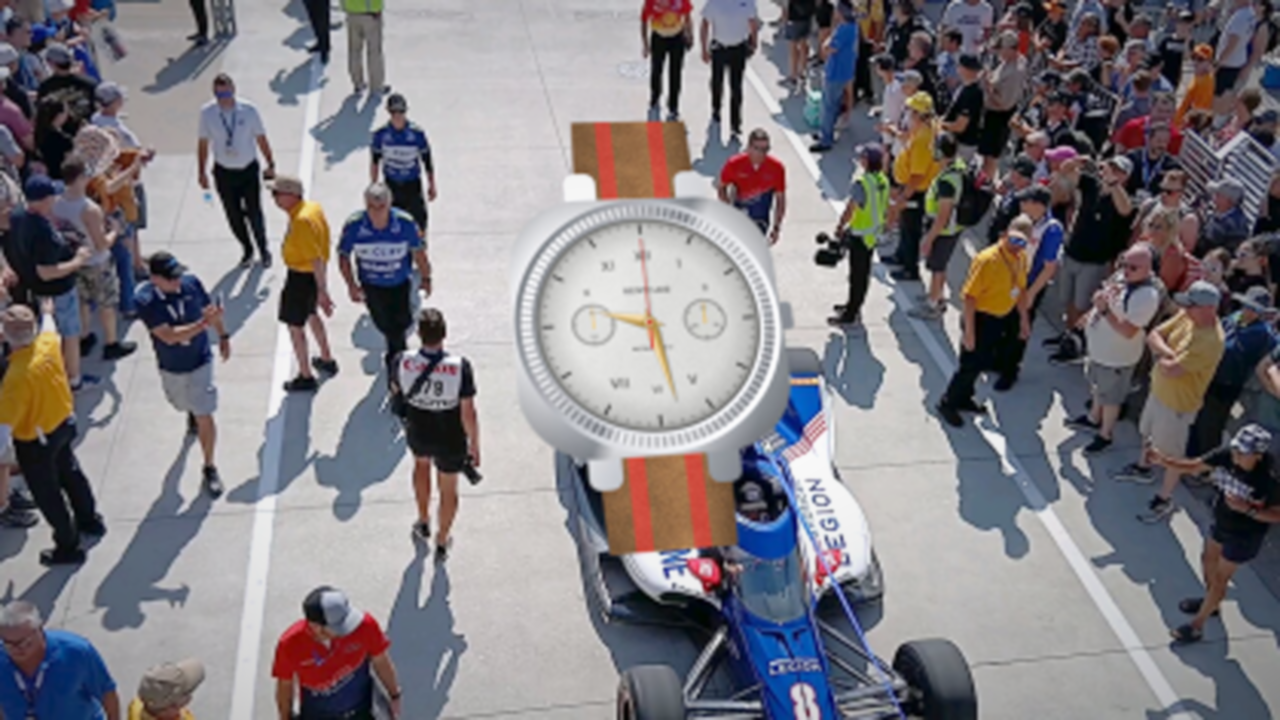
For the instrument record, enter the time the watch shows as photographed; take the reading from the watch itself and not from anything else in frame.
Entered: 9:28
